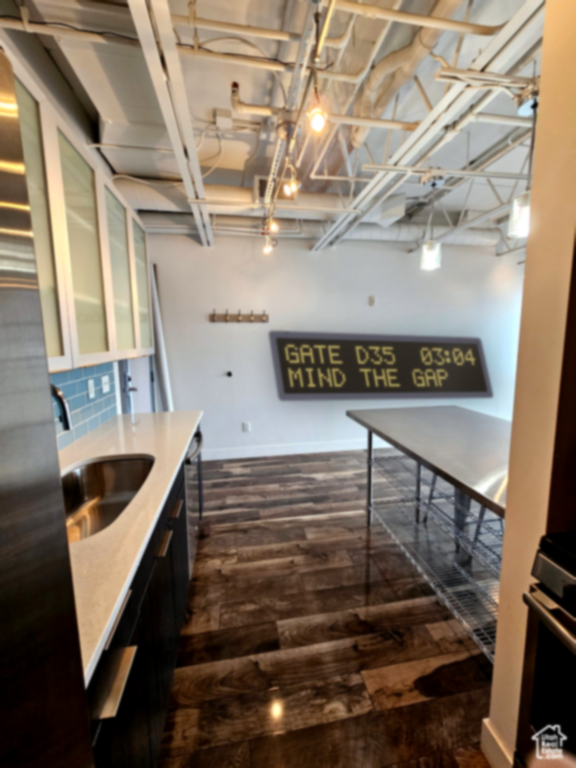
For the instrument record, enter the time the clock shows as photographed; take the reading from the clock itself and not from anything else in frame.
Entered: 3:04
